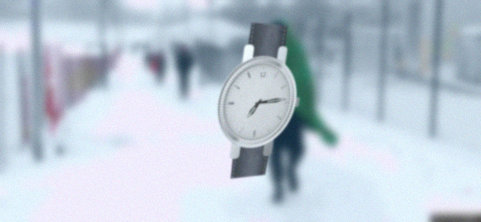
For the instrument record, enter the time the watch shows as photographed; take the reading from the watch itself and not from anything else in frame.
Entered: 7:14
